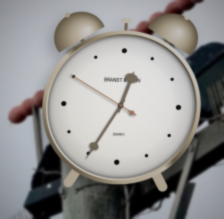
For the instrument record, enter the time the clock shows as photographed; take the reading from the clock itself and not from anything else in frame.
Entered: 12:34:50
